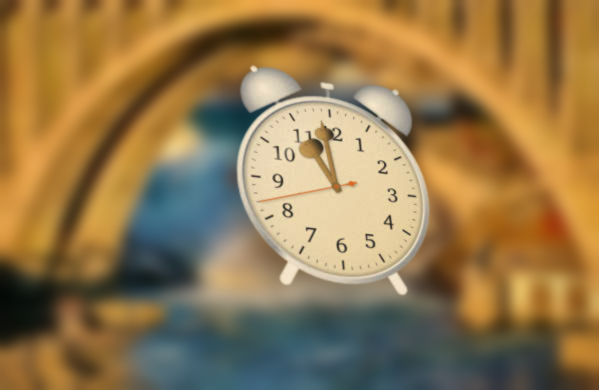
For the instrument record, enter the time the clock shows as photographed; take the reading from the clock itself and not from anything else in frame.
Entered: 10:58:42
